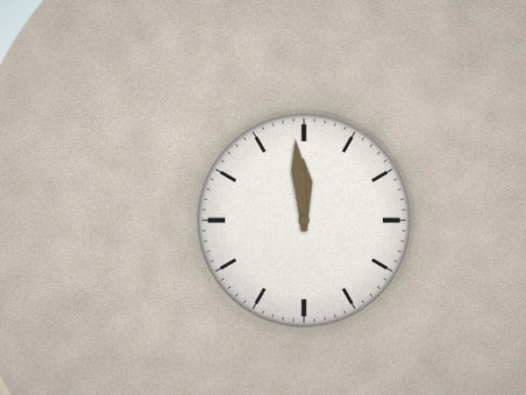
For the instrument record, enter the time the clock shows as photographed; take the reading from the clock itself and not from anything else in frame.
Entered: 11:59
